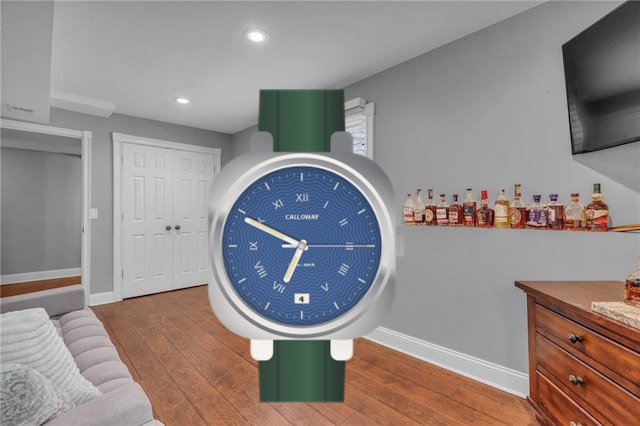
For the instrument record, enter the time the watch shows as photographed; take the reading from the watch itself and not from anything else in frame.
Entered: 6:49:15
